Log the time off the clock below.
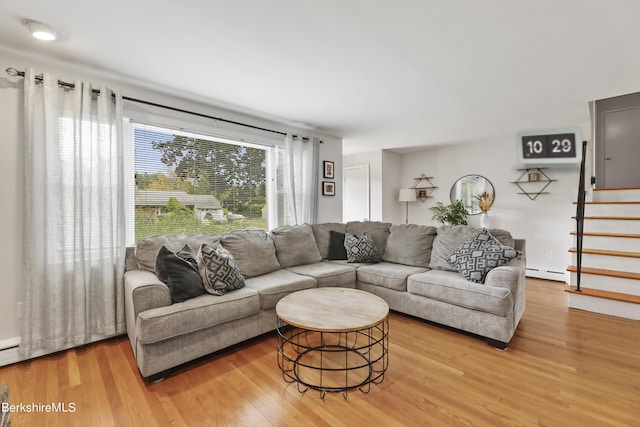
10:29
